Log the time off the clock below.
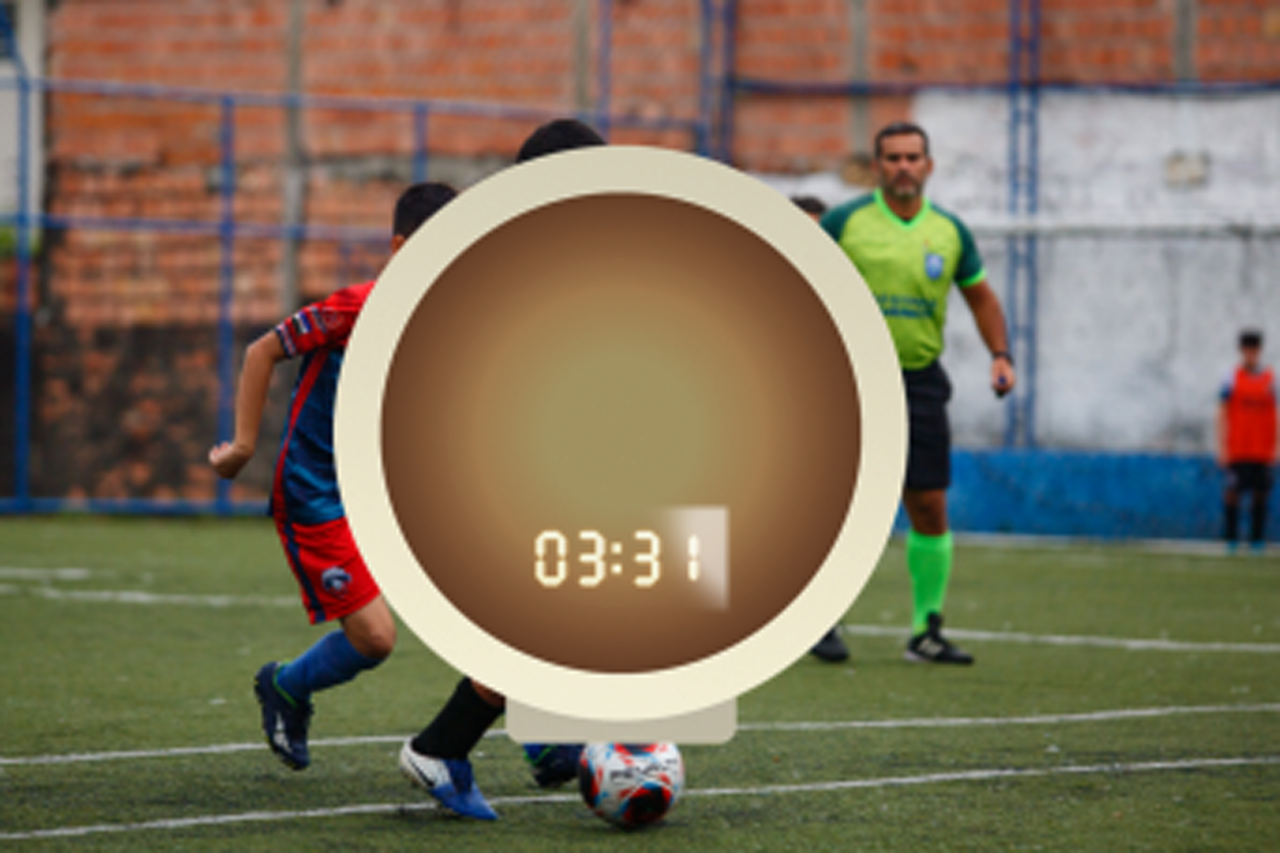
3:31
